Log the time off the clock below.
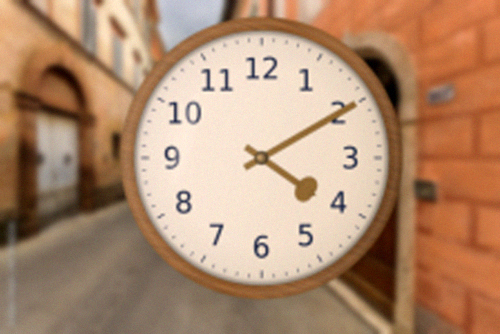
4:10
